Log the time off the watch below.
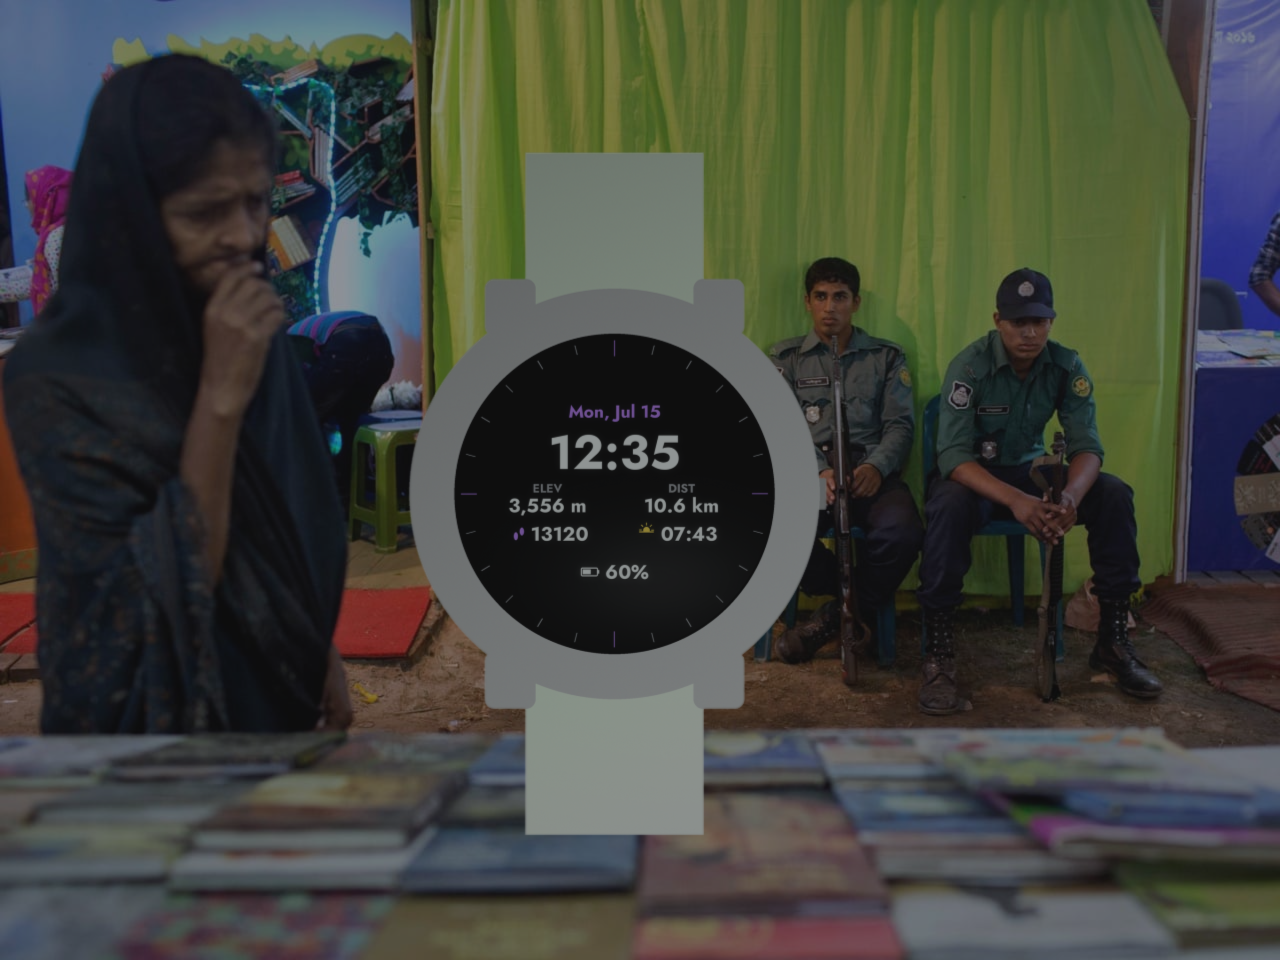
12:35
